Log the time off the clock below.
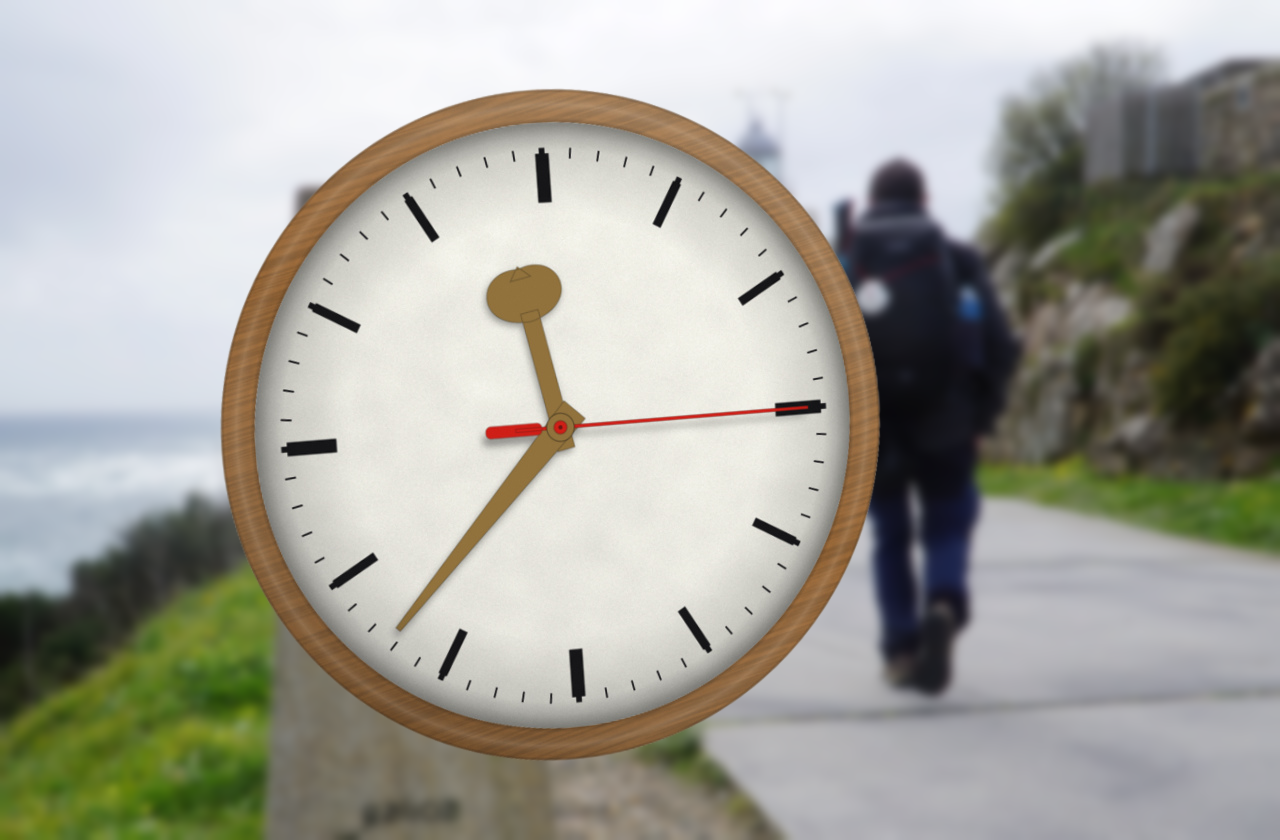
11:37:15
